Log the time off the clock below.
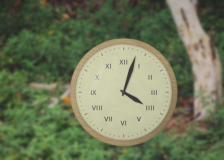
4:03
